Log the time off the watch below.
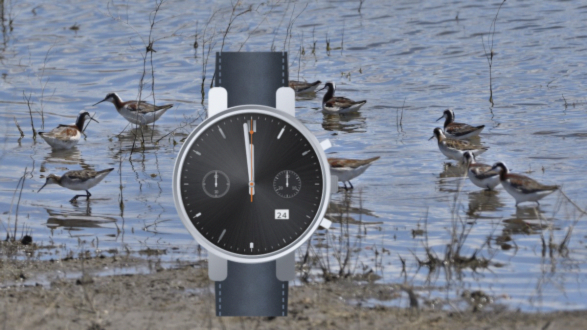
11:59
